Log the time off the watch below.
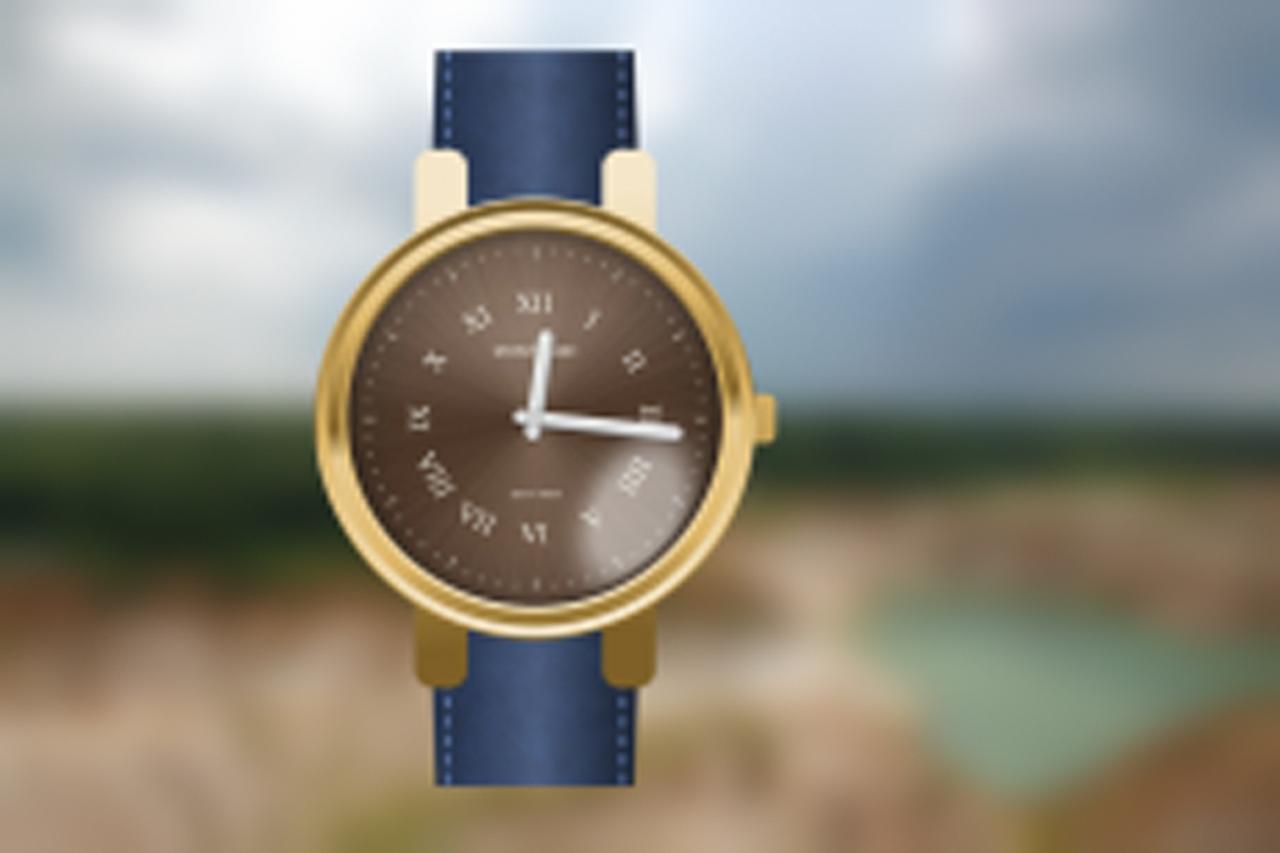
12:16
